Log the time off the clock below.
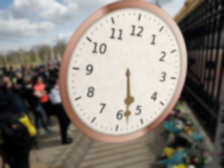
5:28
